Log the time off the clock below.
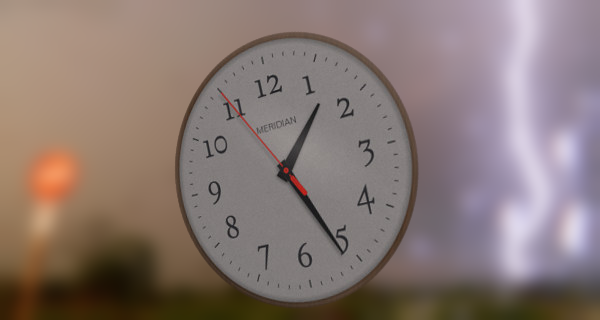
1:25:55
